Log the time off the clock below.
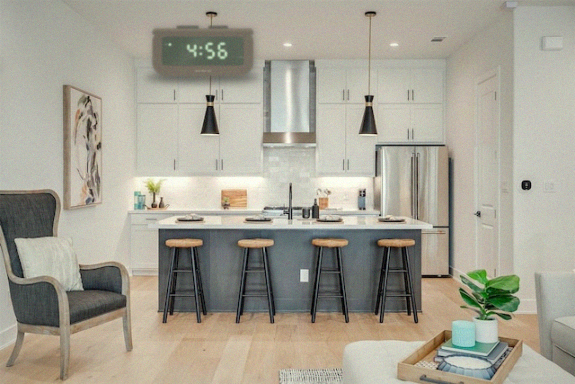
4:56
